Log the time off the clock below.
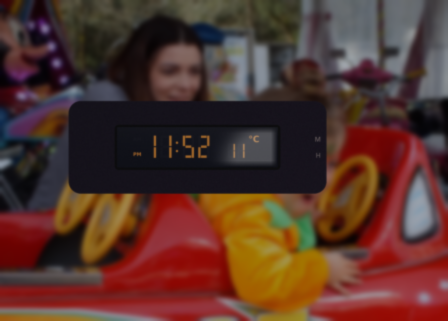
11:52
